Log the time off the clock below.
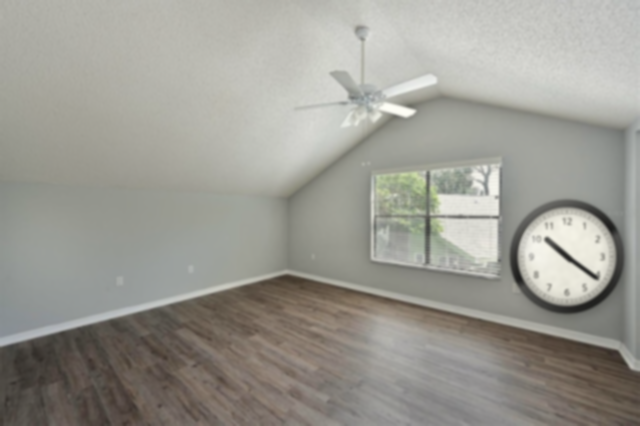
10:21
